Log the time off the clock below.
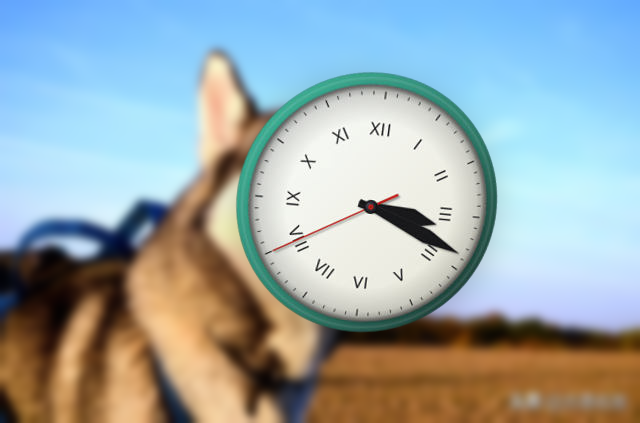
3:18:40
